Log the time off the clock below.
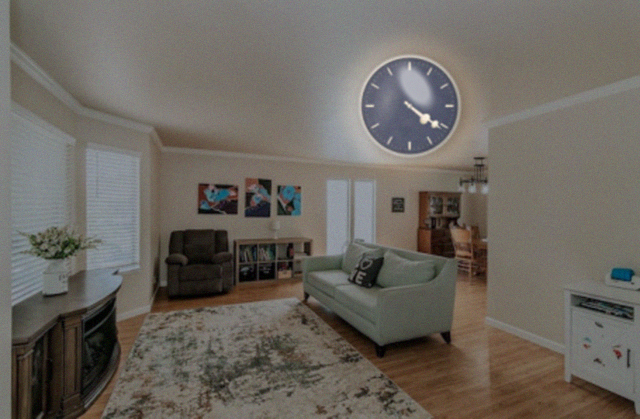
4:21
